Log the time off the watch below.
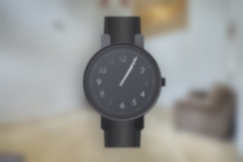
1:05
